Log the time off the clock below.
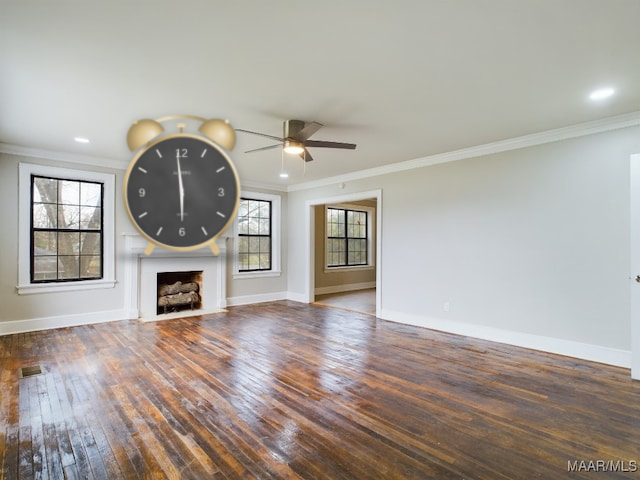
5:59
